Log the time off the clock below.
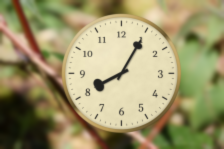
8:05
